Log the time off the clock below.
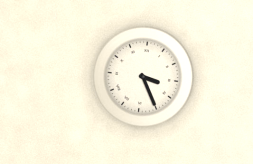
3:25
